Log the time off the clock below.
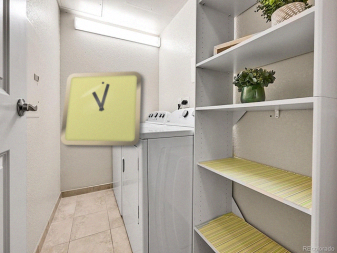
11:02
